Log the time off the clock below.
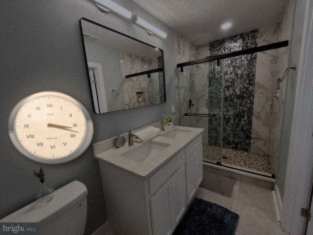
3:18
